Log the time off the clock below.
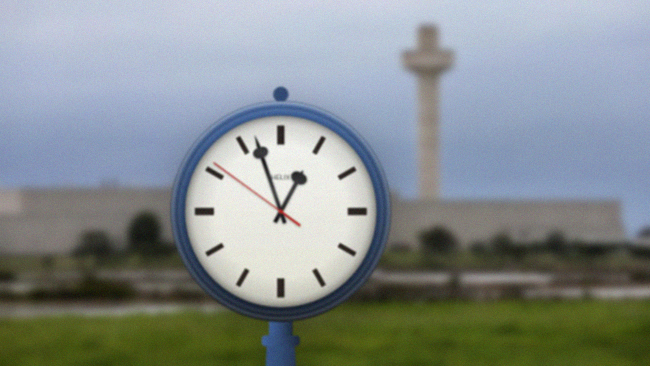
12:56:51
